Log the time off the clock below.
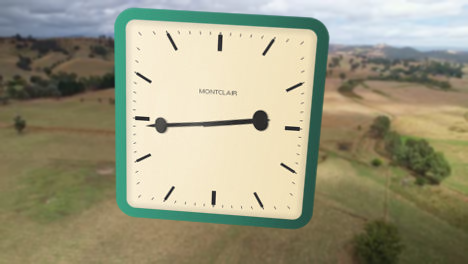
2:44
